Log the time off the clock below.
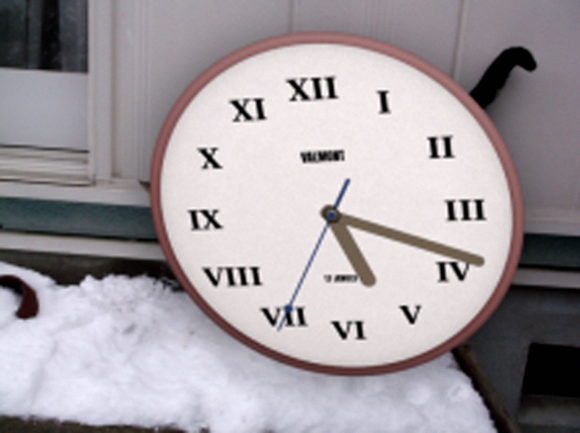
5:18:35
